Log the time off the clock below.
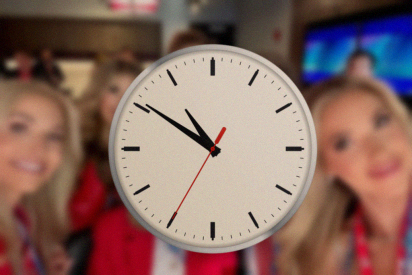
10:50:35
